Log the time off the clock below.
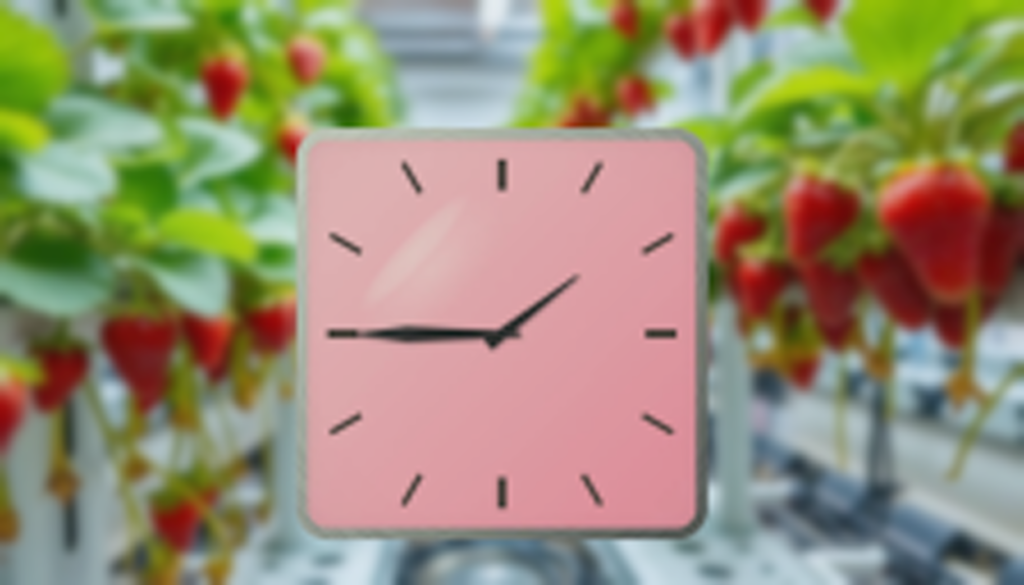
1:45
